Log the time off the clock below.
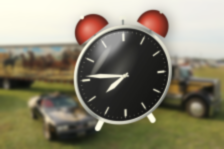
7:46
